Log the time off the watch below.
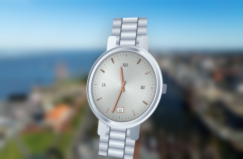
11:33
